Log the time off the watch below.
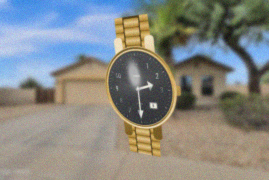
2:30
